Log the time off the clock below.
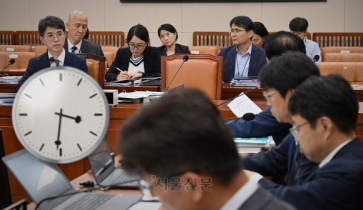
3:31
